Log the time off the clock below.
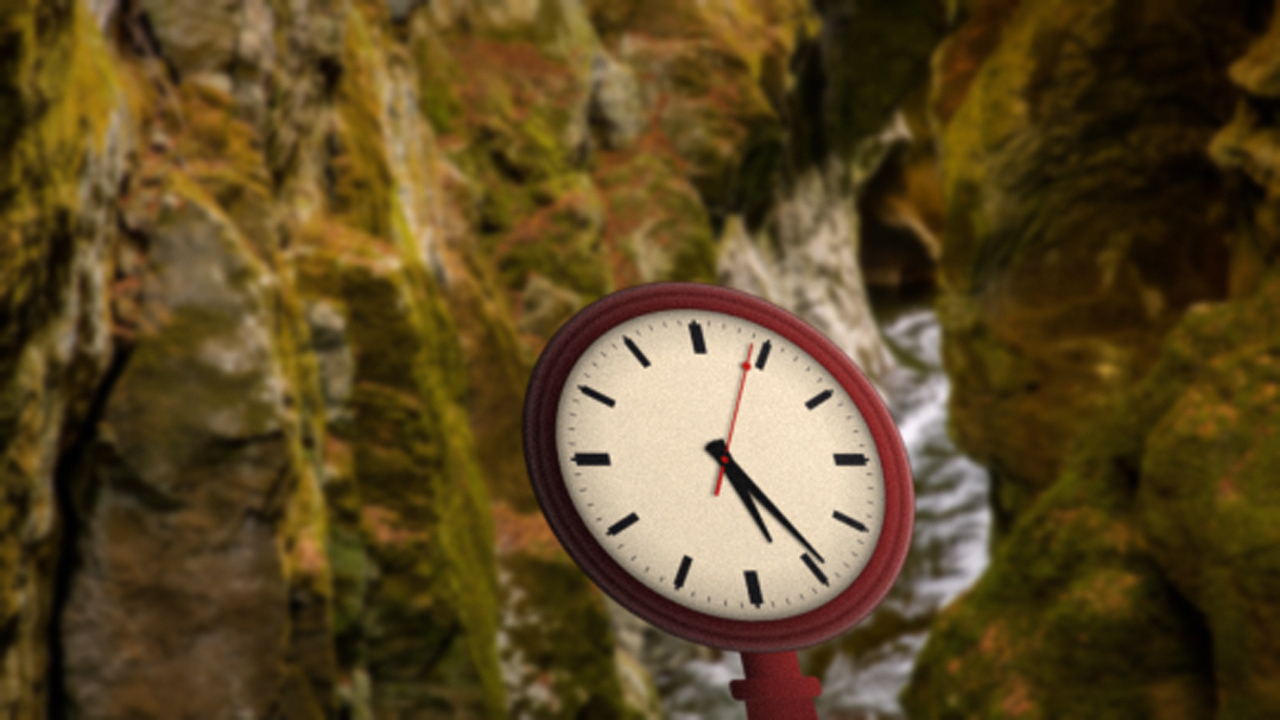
5:24:04
